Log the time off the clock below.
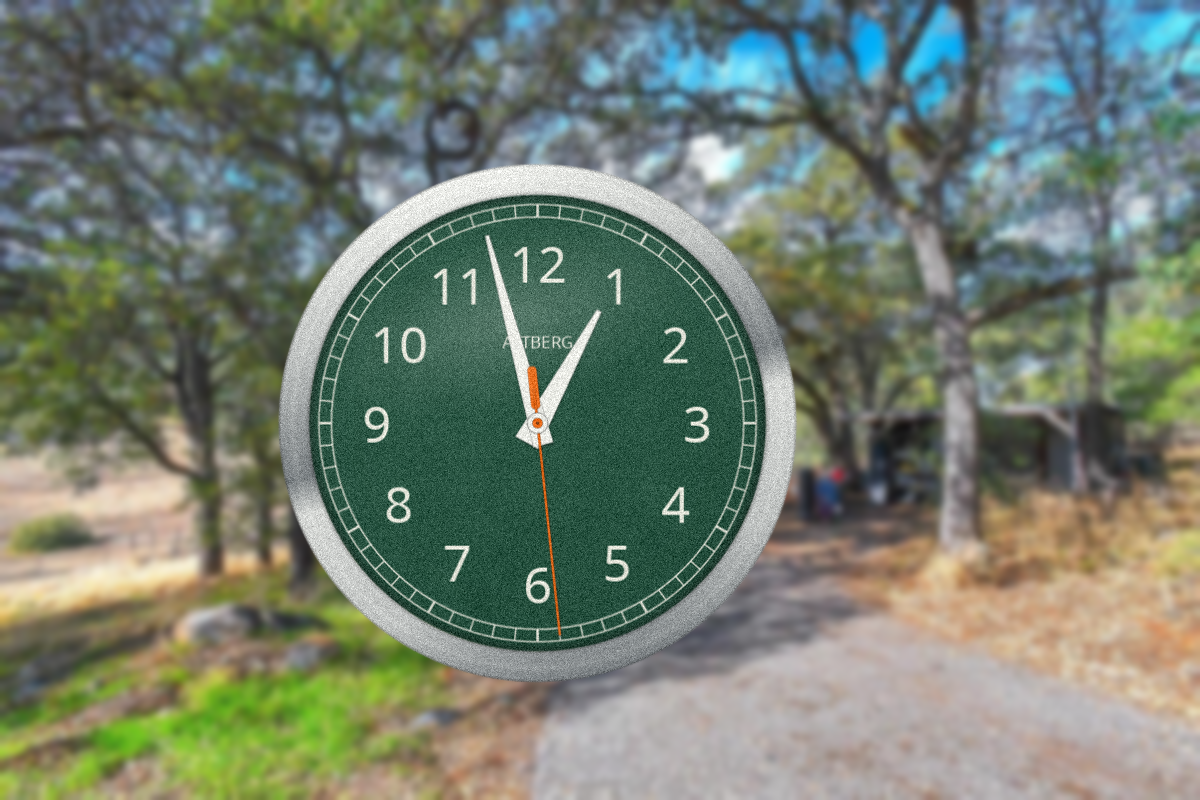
12:57:29
